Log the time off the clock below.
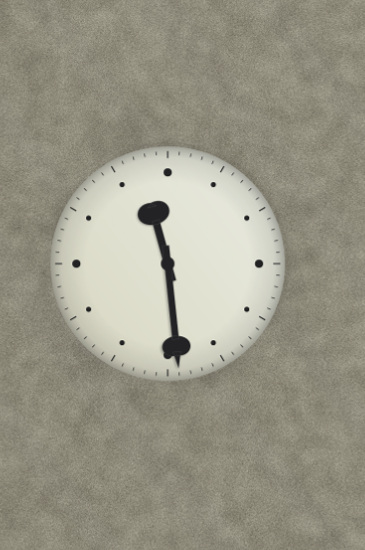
11:29
